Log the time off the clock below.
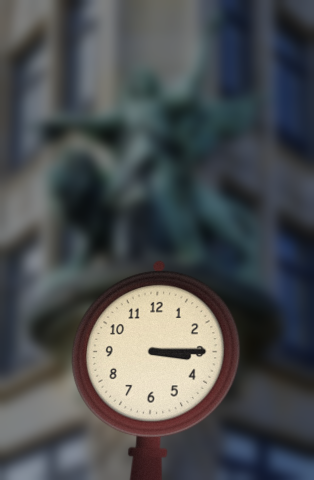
3:15
